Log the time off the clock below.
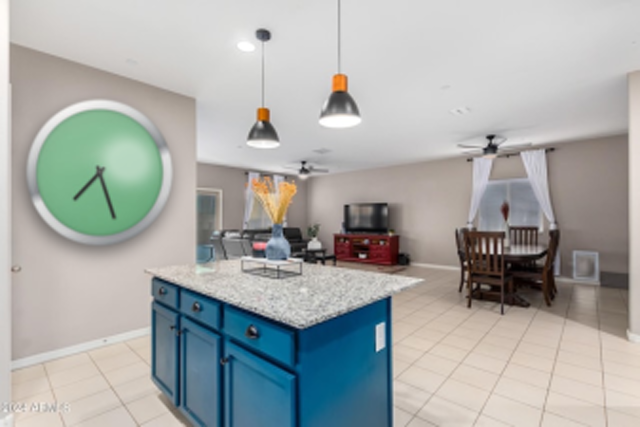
7:27
